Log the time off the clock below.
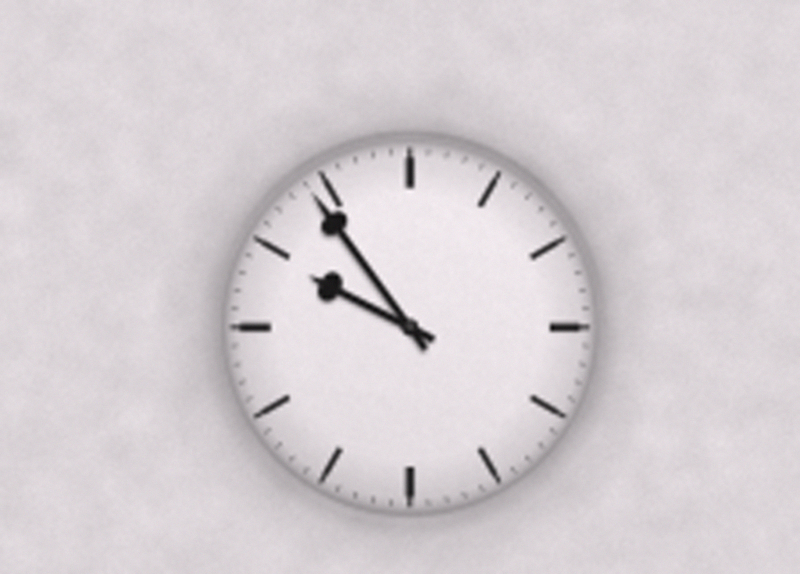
9:54
